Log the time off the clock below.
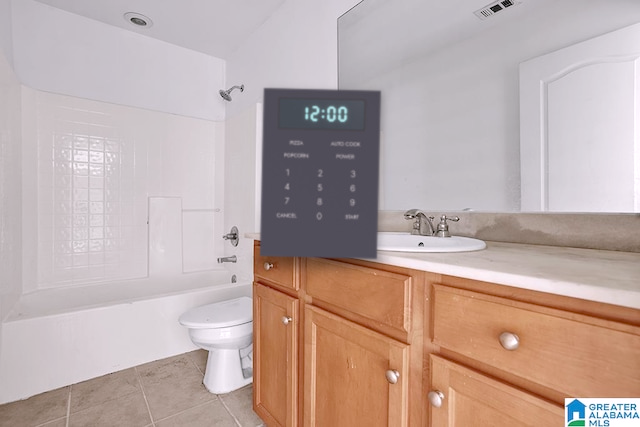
12:00
